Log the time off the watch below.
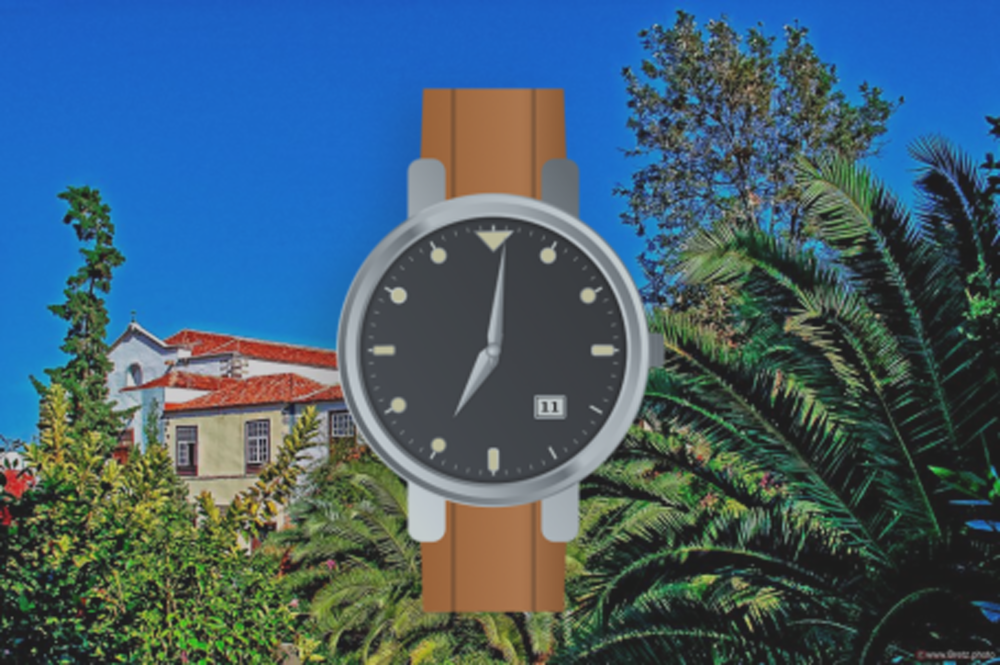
7:01
